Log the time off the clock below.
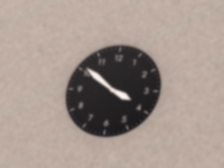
3:51
